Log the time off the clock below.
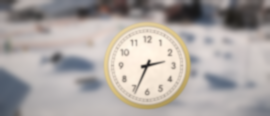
2:34
